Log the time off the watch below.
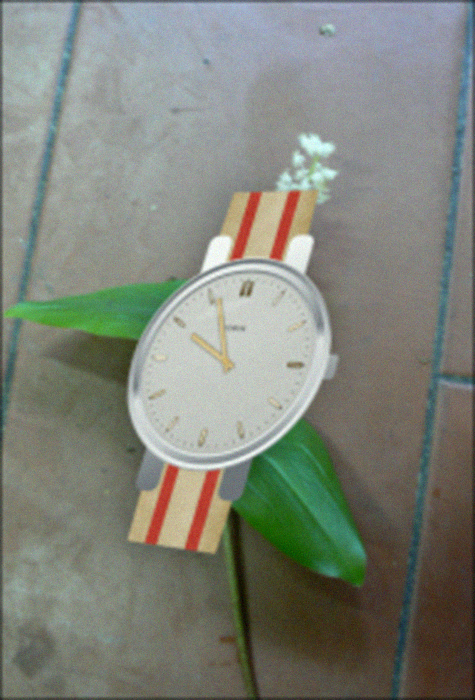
9:56
